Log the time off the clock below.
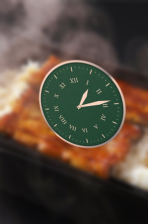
1:14
